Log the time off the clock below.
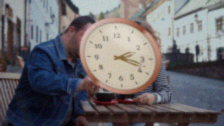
2:18
